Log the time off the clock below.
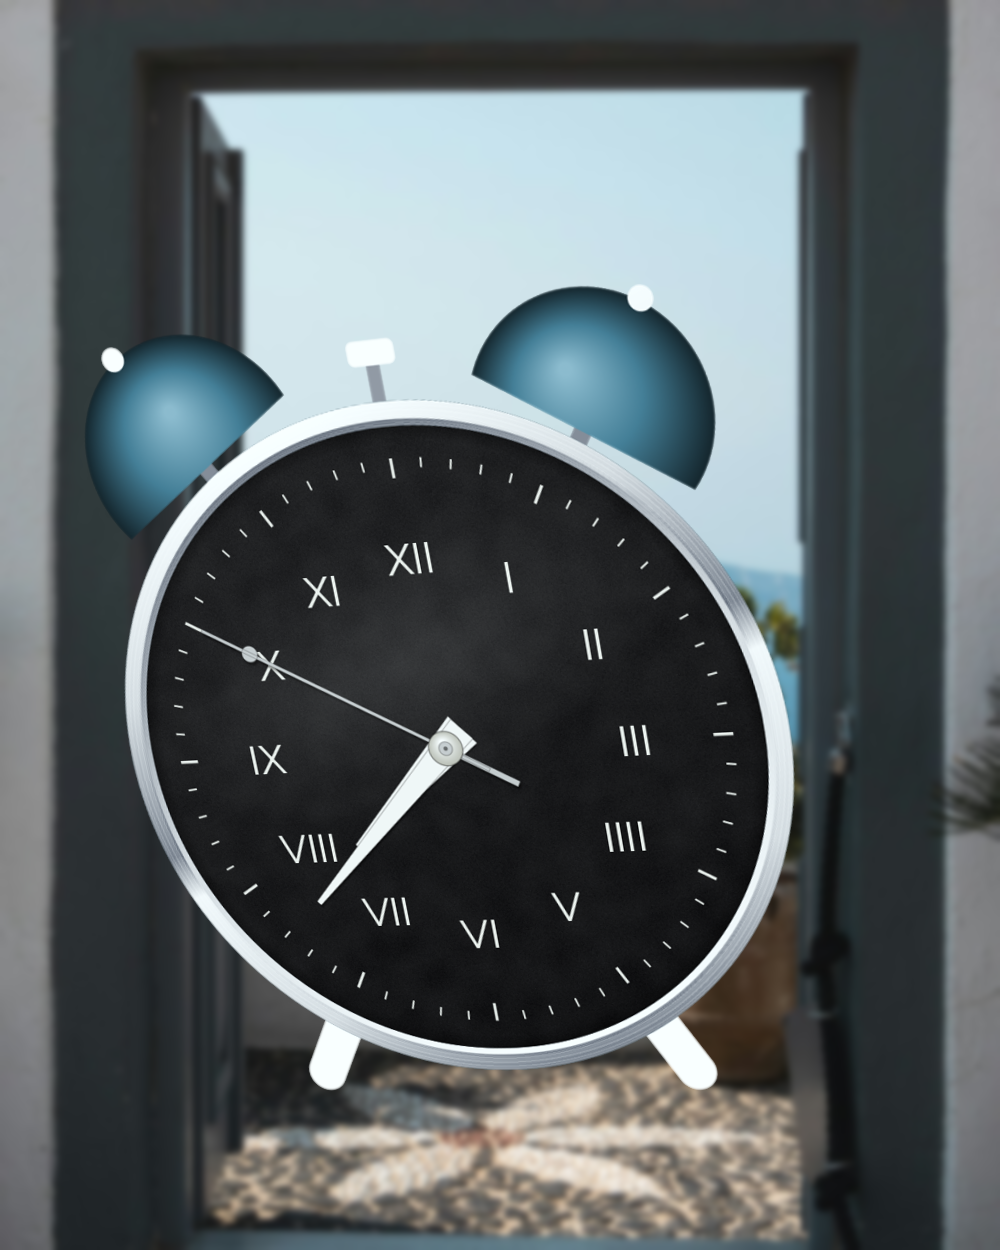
7:37:50
